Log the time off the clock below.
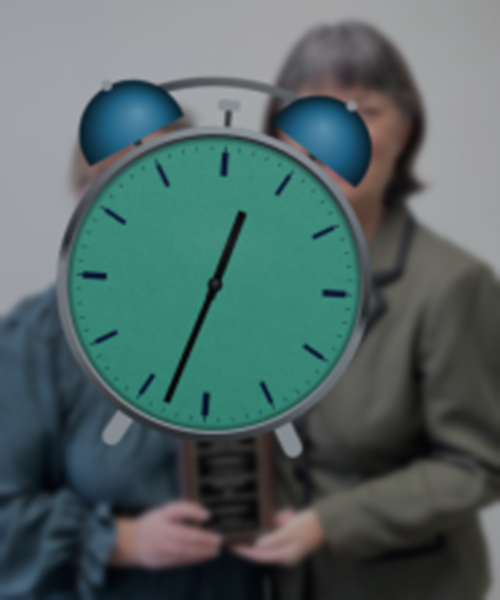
12:33
